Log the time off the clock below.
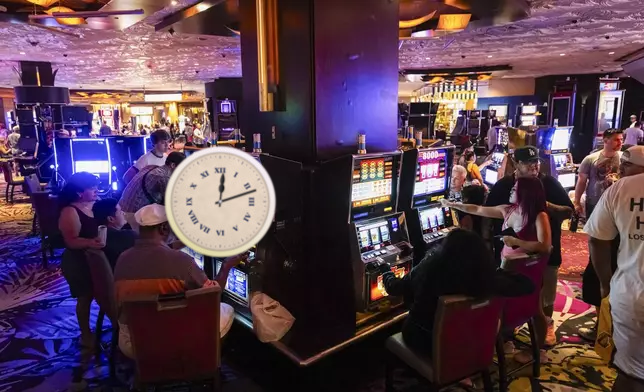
12:12
